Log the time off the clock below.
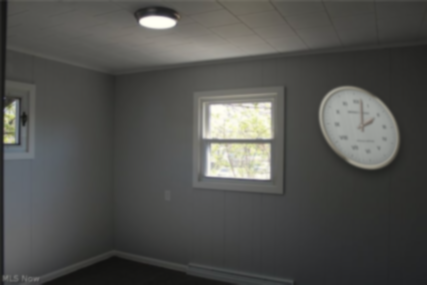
2:02
